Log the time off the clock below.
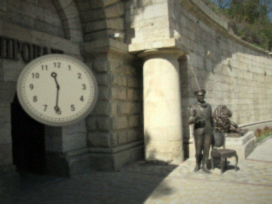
11:31
